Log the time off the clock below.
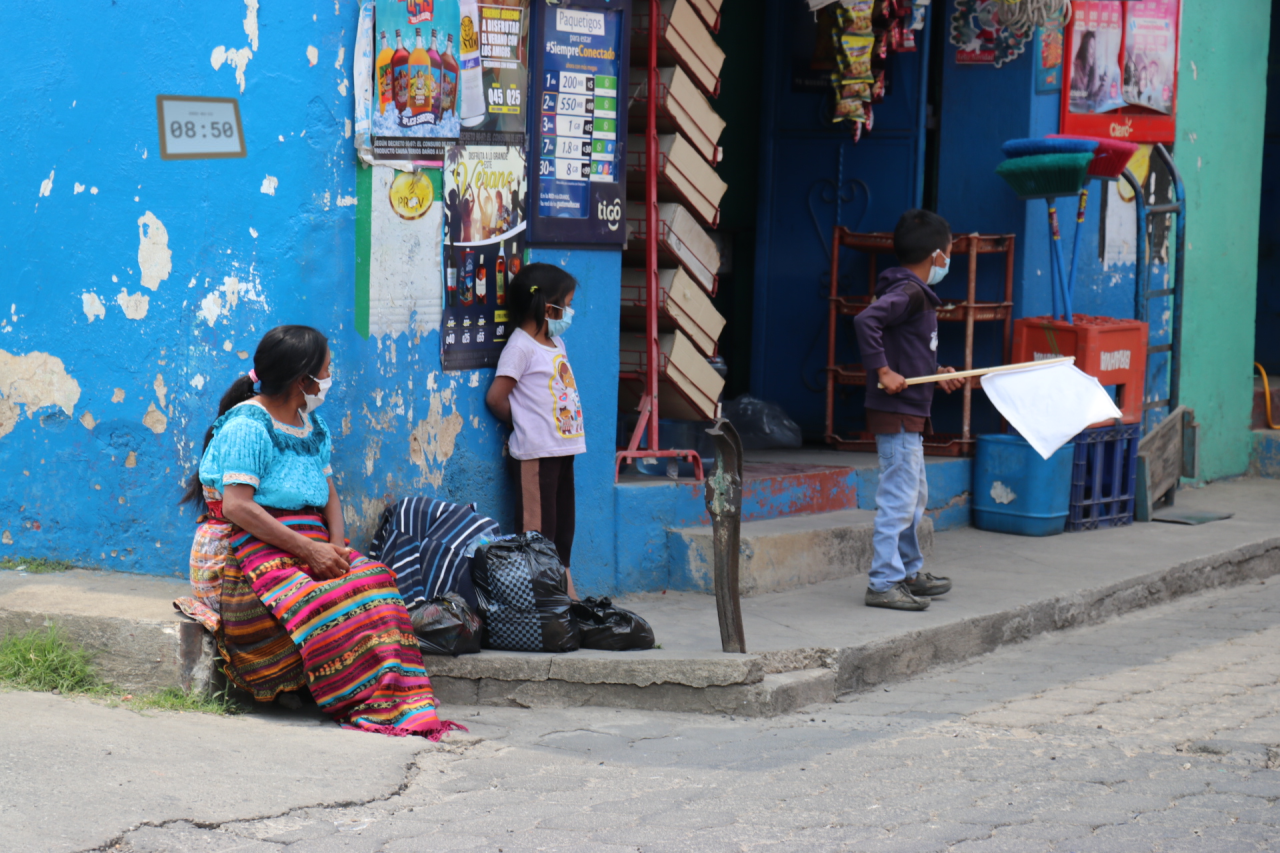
8:50
